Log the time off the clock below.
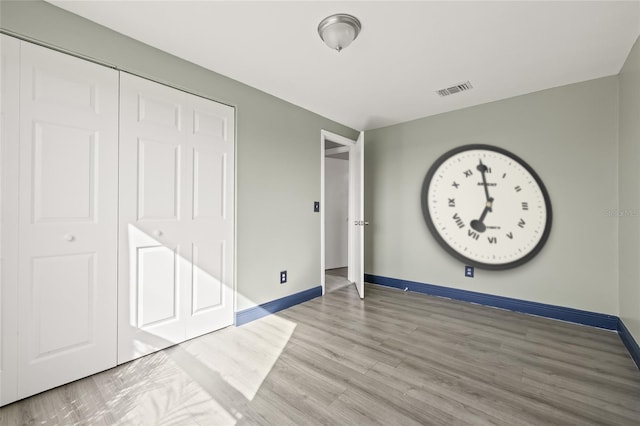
6:59
